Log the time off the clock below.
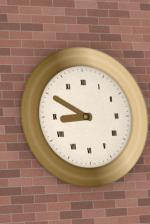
8:50
